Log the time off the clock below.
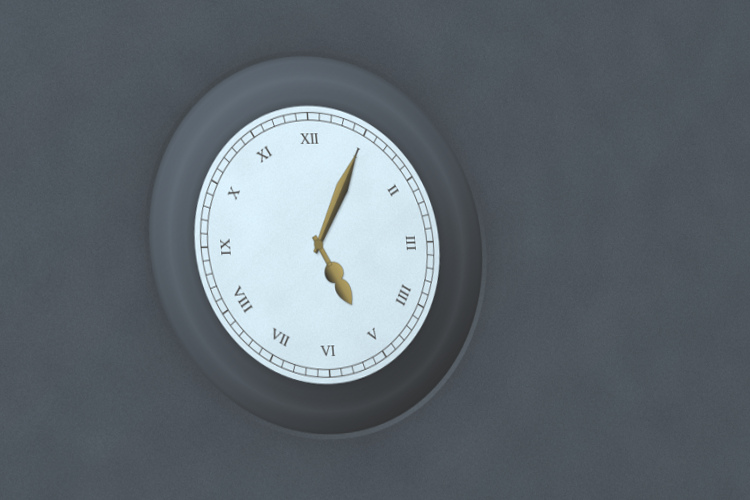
5:05
